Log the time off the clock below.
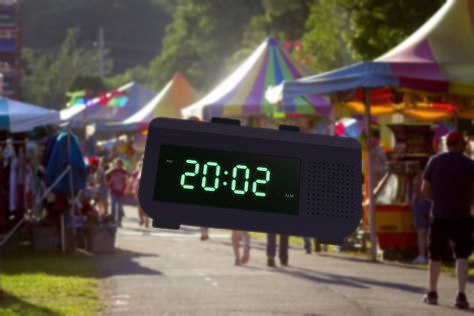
20:02
